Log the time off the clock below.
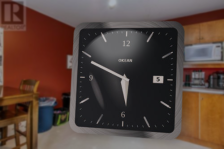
5:49
